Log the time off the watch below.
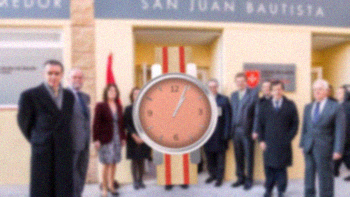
1:04
